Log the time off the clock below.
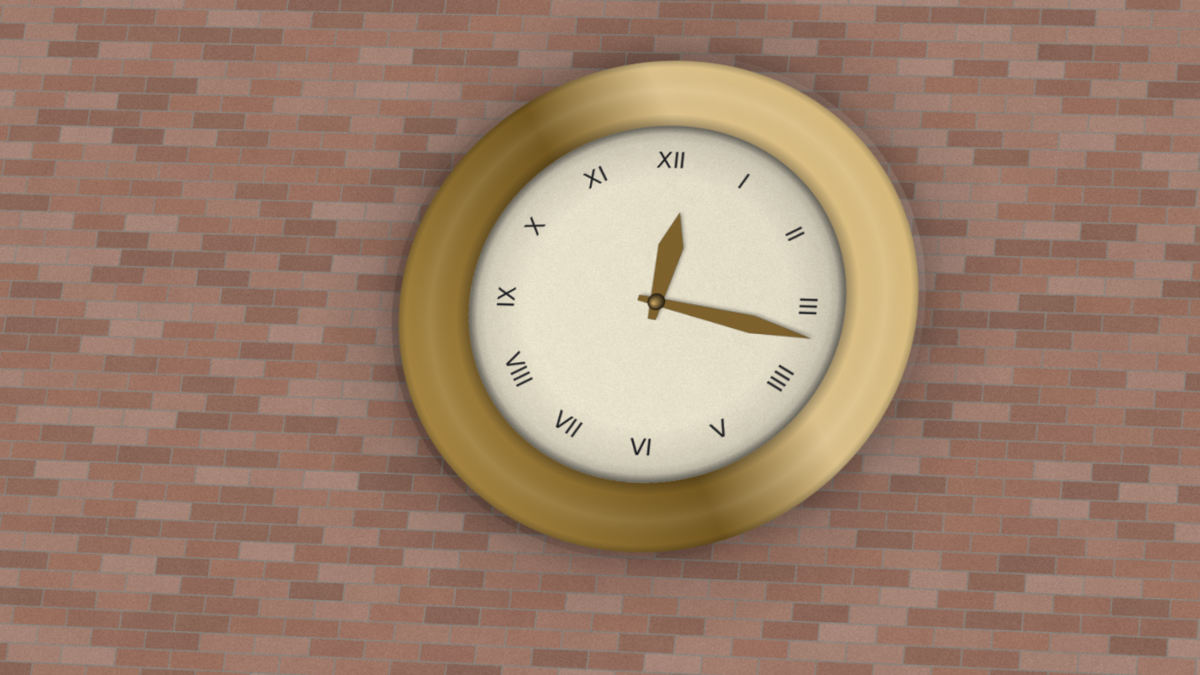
12:17
